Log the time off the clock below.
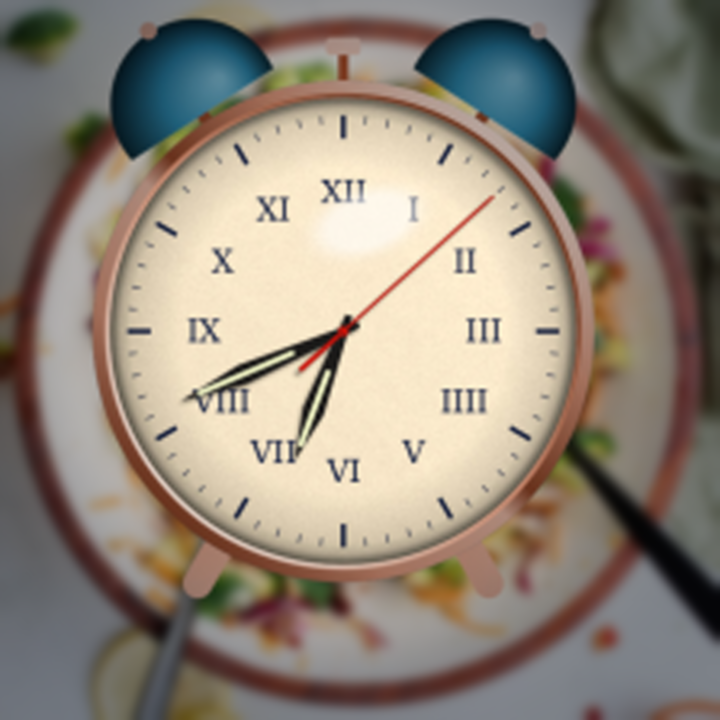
6:41:08
